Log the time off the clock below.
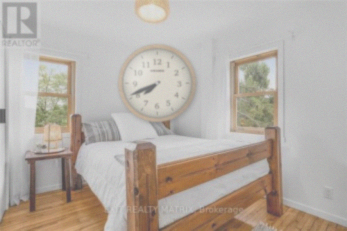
7:41
